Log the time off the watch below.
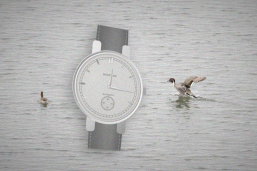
12:16
